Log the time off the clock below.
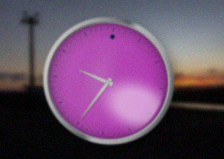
9:35
